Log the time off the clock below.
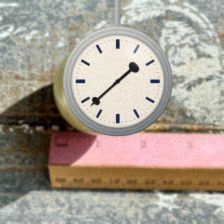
1:38
